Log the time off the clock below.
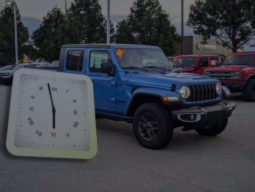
5:58
